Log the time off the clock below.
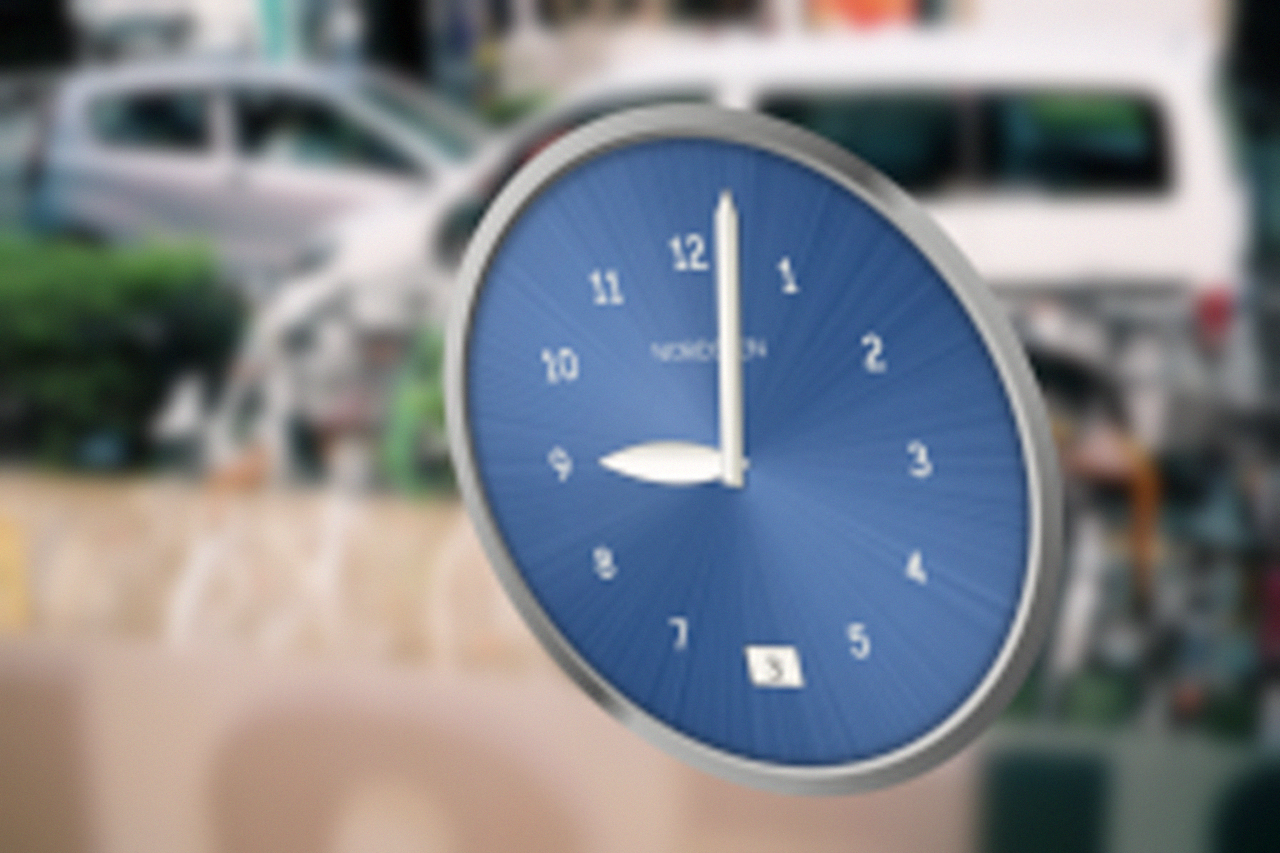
9:02
